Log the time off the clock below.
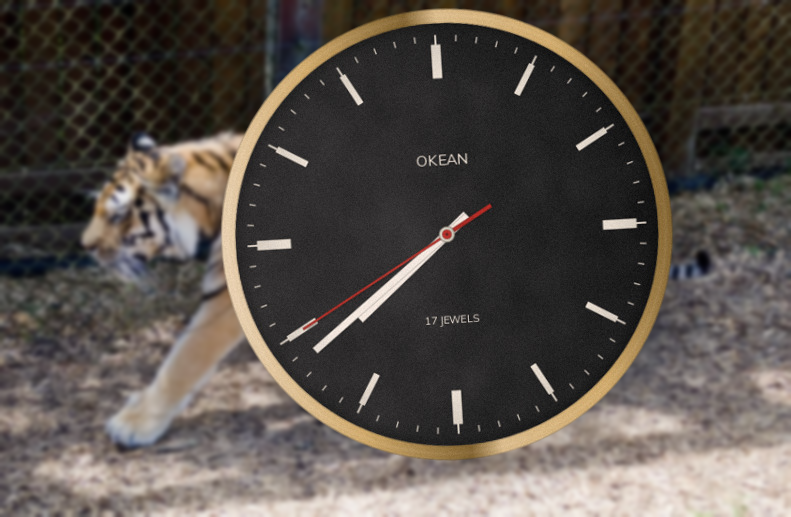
7:38:40
